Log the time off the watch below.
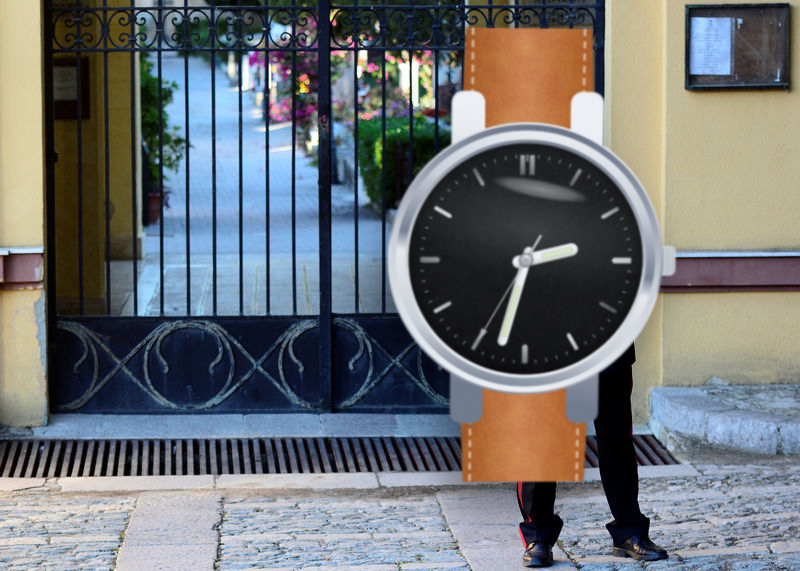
2:32:35
